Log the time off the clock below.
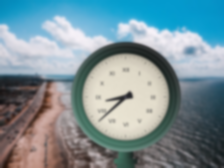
8:38
